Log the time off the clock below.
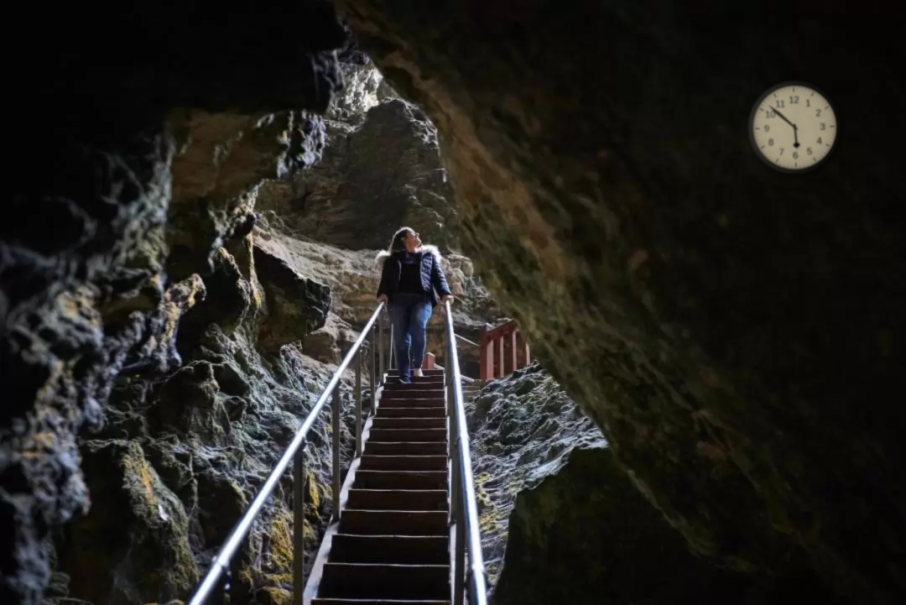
5:52
